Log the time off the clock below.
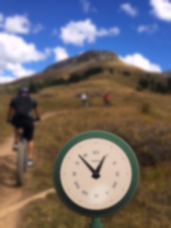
12:53
